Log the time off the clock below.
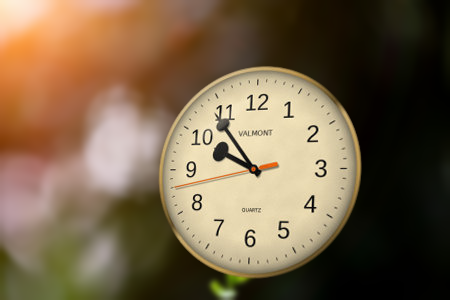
9:53:43
